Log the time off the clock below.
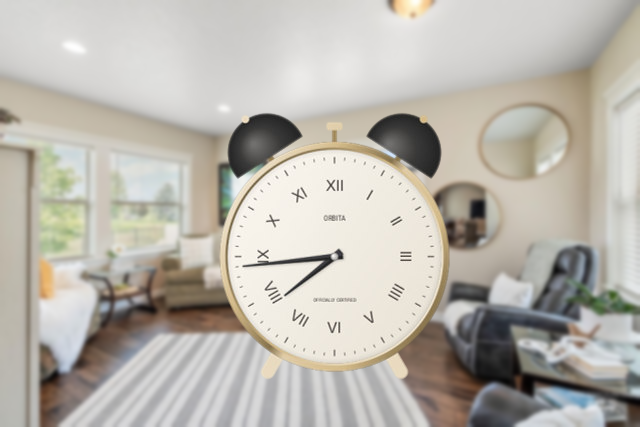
7:44
